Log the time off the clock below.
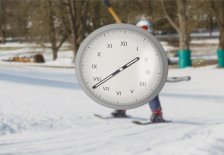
1:38
